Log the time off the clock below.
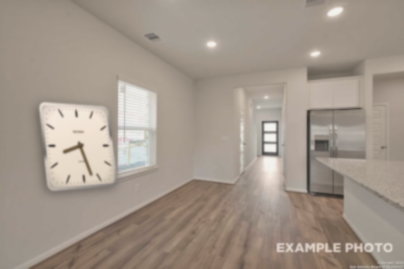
8:27
